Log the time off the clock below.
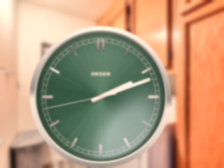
2:11:43
